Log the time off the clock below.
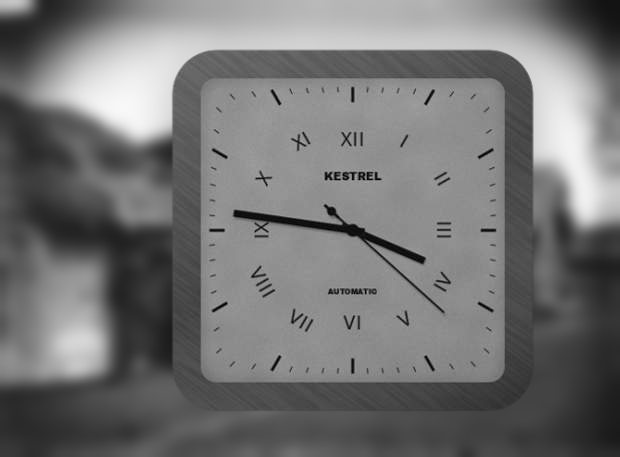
3:46:22
